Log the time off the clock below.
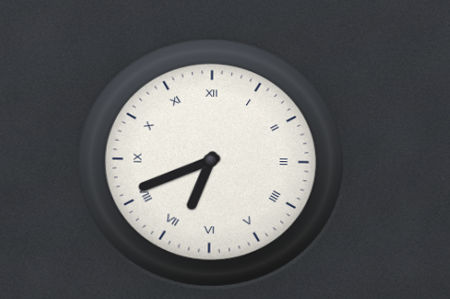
6:41
